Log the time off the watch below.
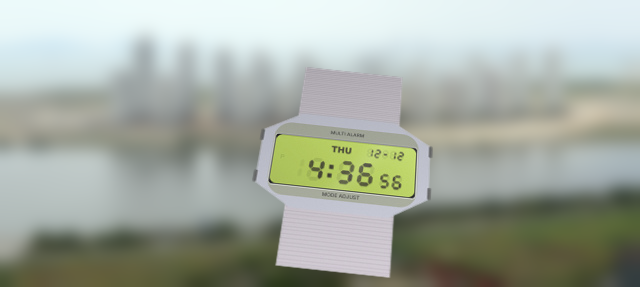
4:36:56
